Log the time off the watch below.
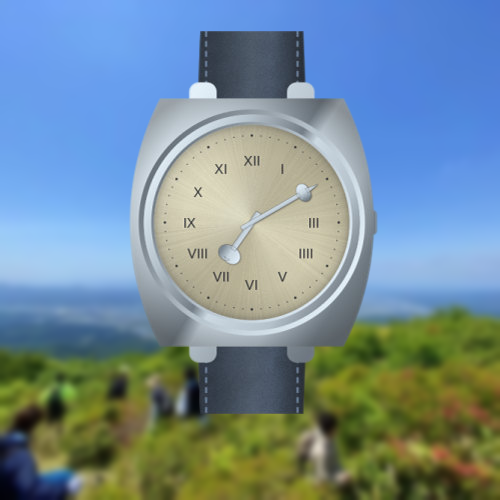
7:10
